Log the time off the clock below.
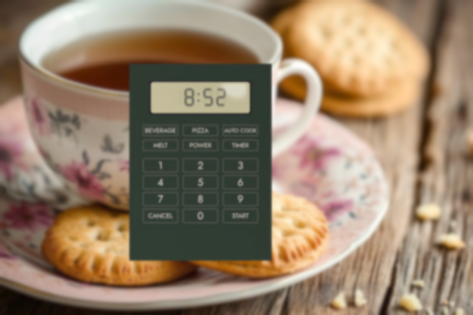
8:52
